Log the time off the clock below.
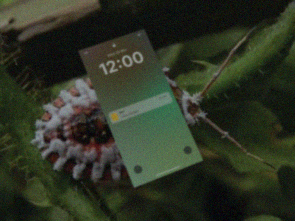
12:00
